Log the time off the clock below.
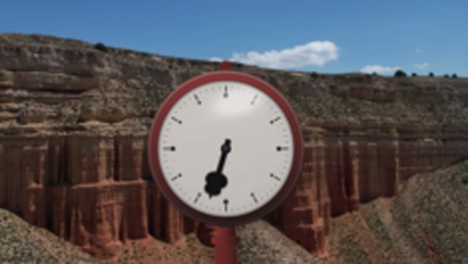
6:33
